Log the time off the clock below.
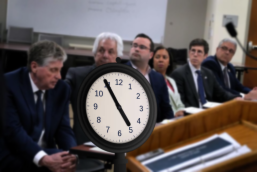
4:55
